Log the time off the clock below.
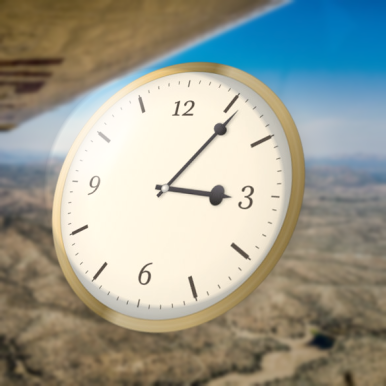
3:06
